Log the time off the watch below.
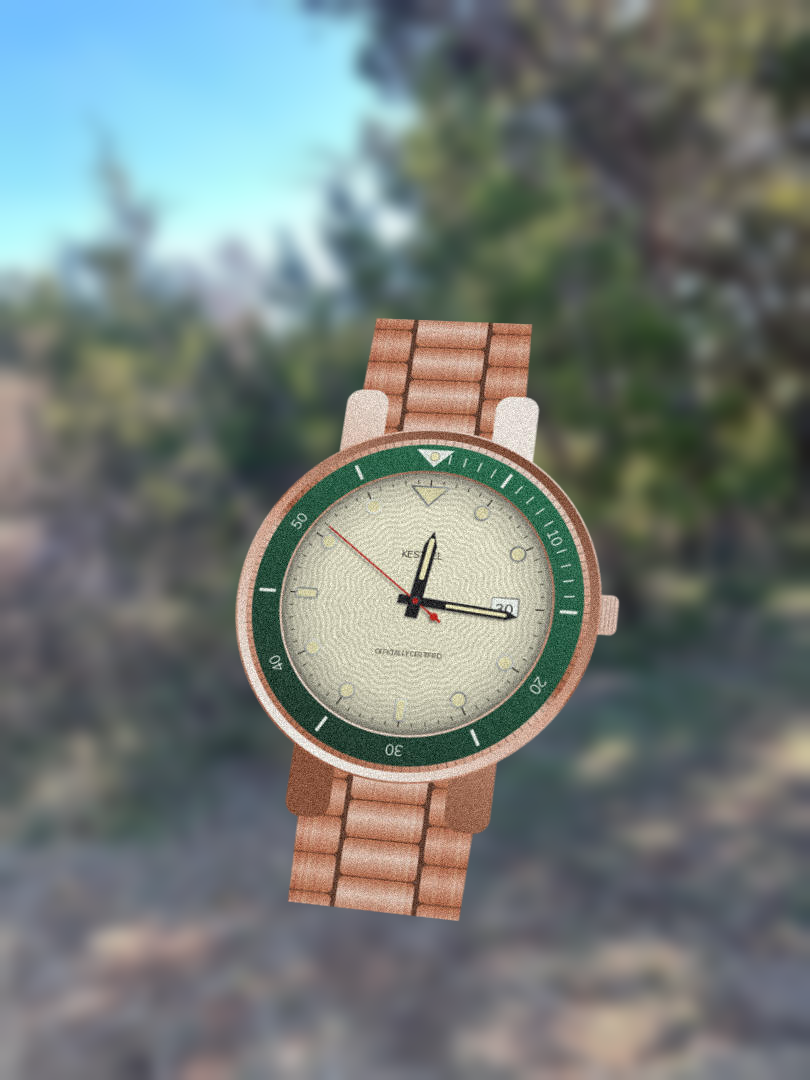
12:15:51
